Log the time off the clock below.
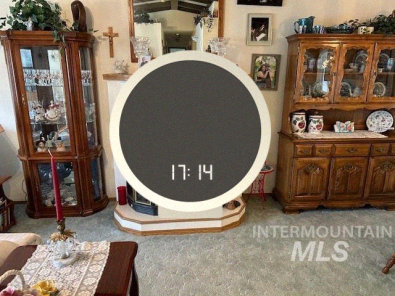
17:14
